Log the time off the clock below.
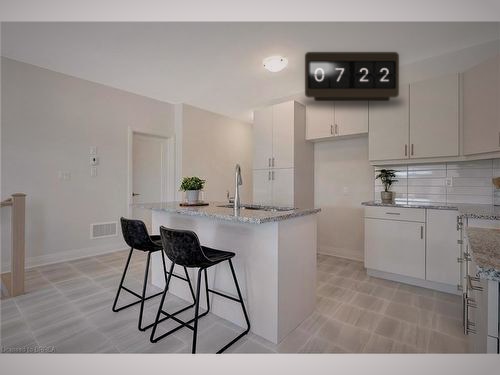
7:22
